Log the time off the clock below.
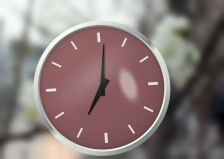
7:01
